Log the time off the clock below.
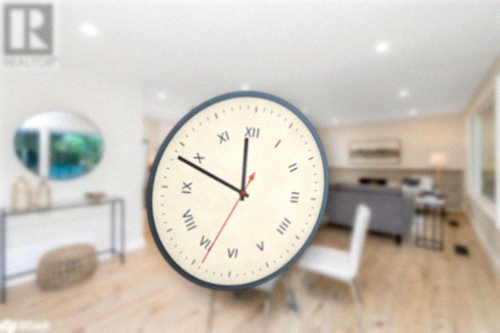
11:48:34
